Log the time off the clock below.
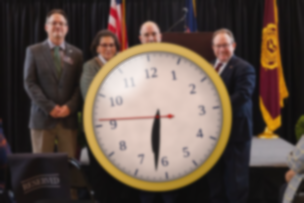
6:31:46
